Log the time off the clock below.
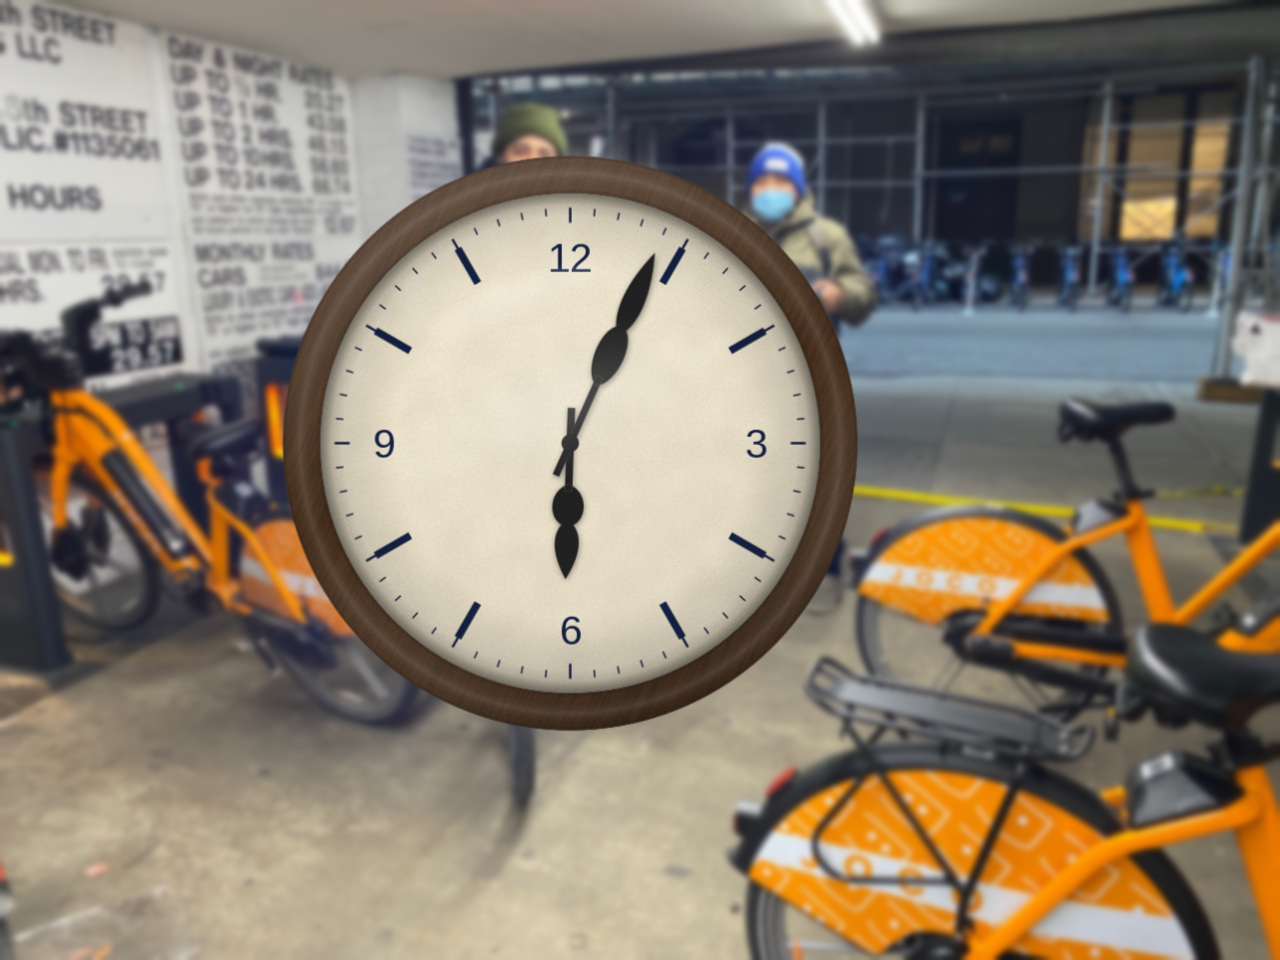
6:04
